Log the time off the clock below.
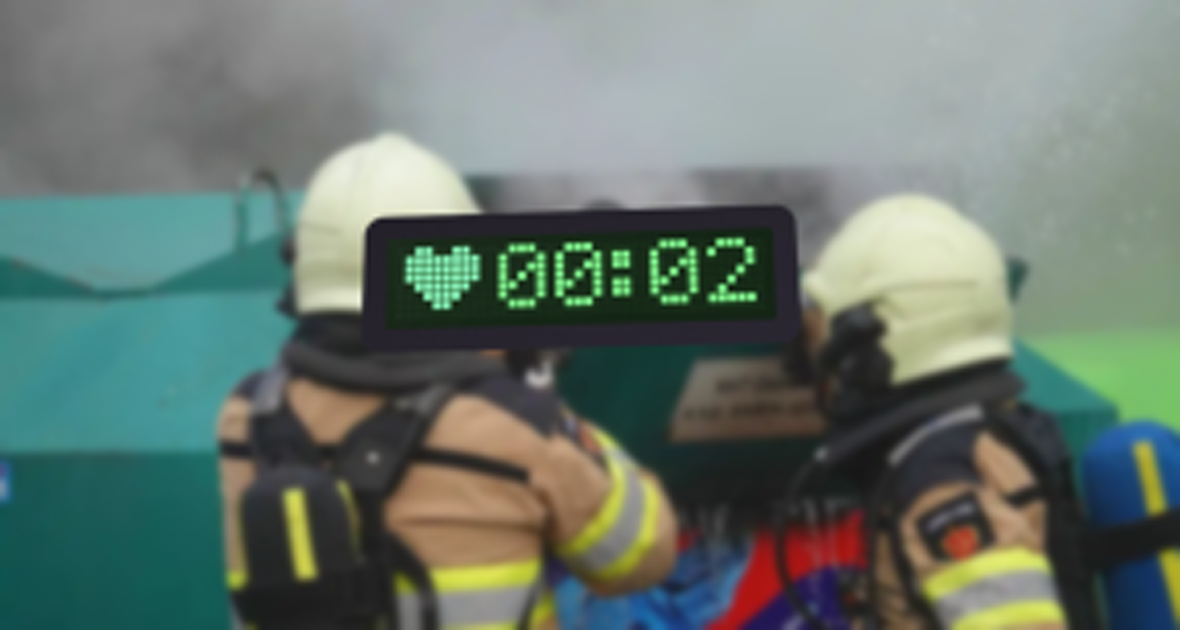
0:02
